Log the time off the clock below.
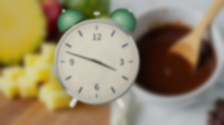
3:48
